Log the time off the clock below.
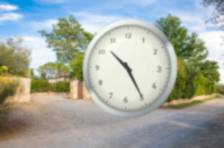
10:25
